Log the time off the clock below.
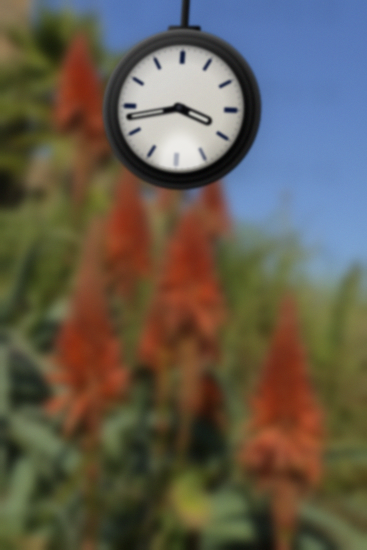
3:43
